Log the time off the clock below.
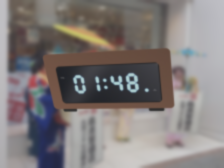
1:48
